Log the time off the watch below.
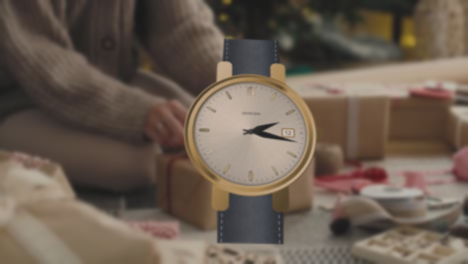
2:17
